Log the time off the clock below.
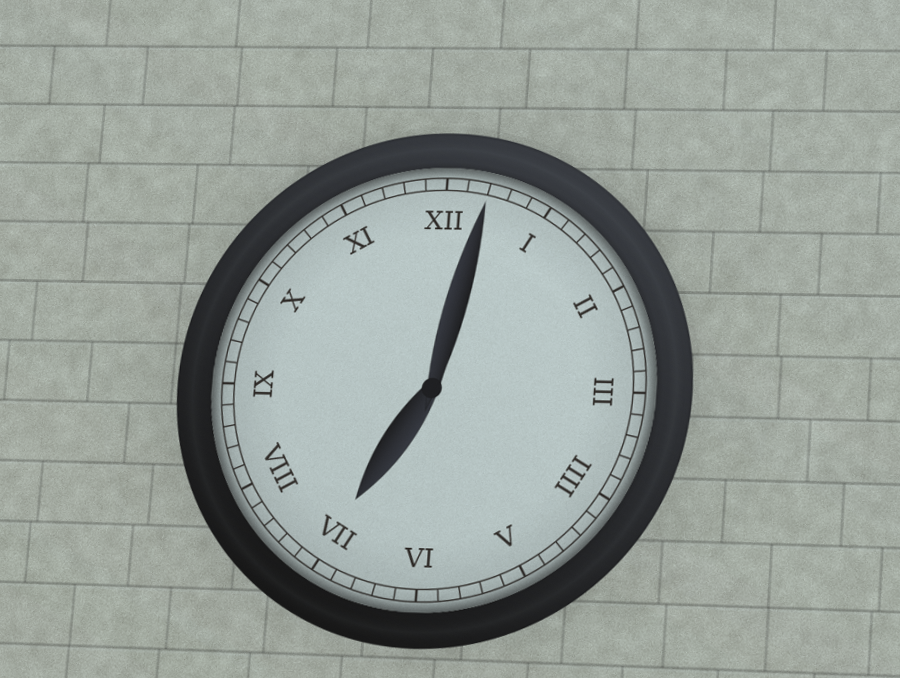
7:02
